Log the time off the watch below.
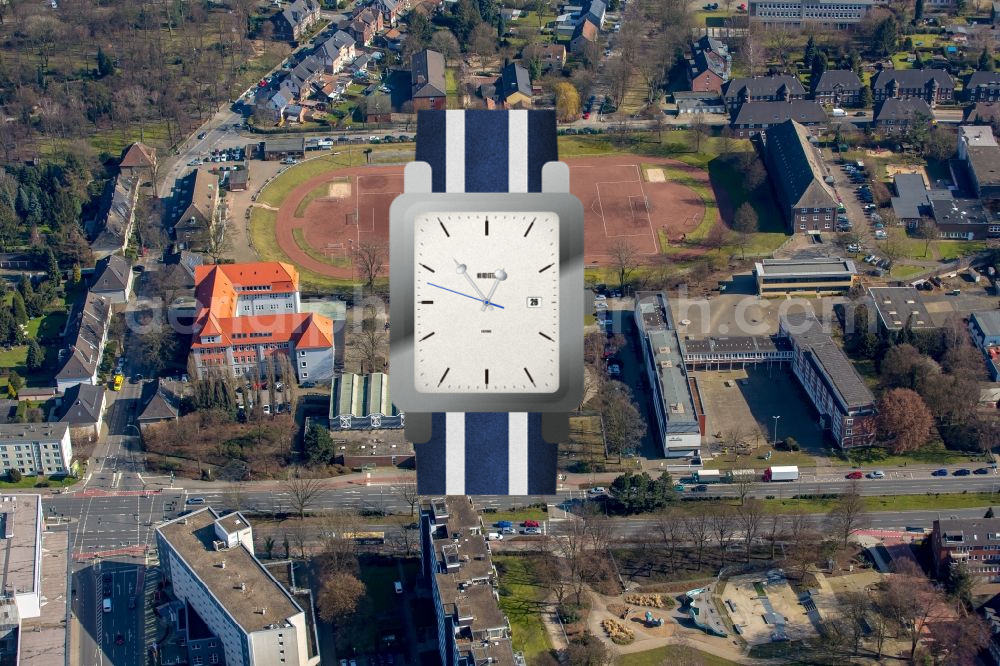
12:53:48
